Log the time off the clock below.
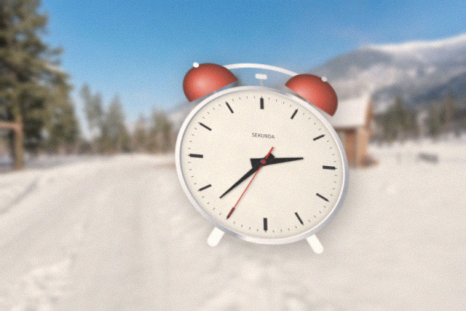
2:37:35
